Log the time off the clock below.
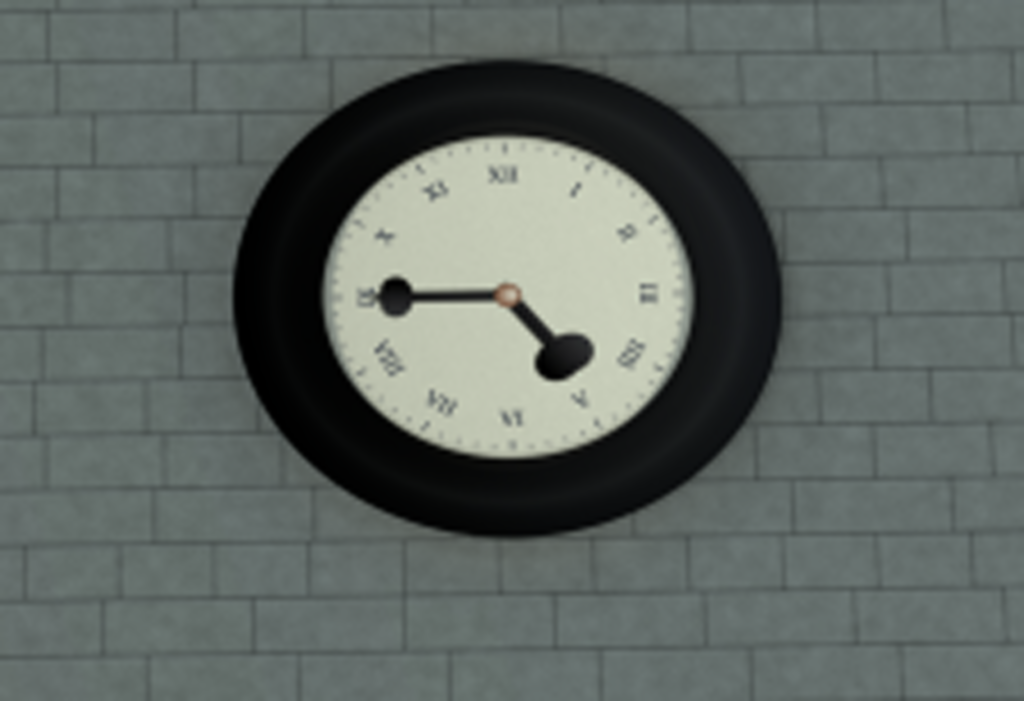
4:45
